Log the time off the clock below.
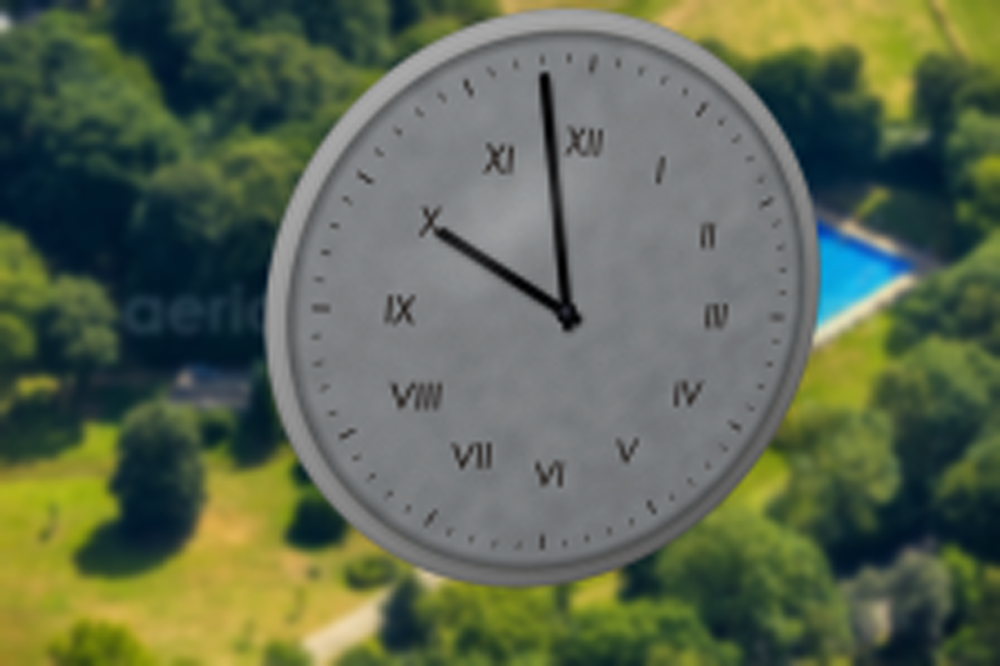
9:58
